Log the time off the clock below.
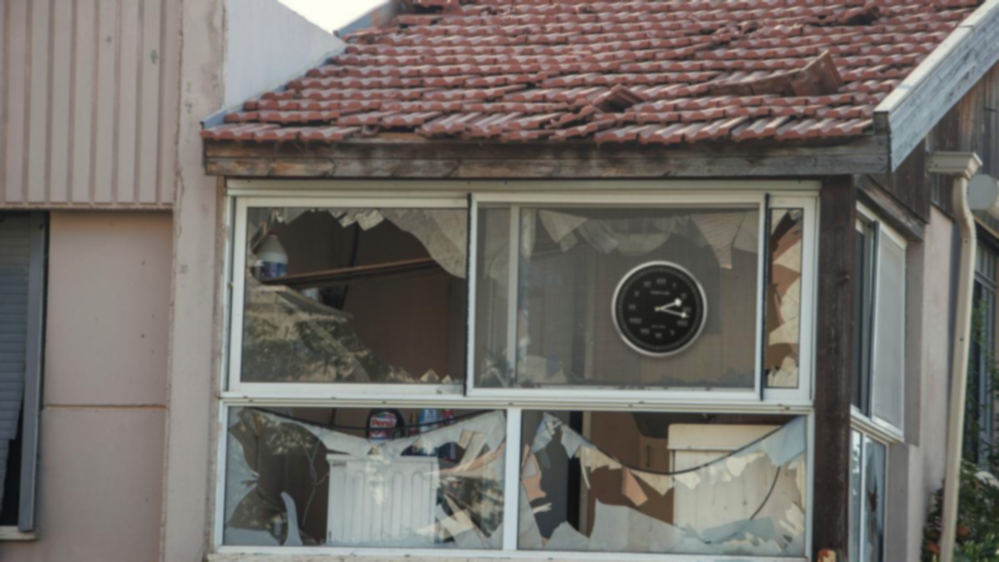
2:17
